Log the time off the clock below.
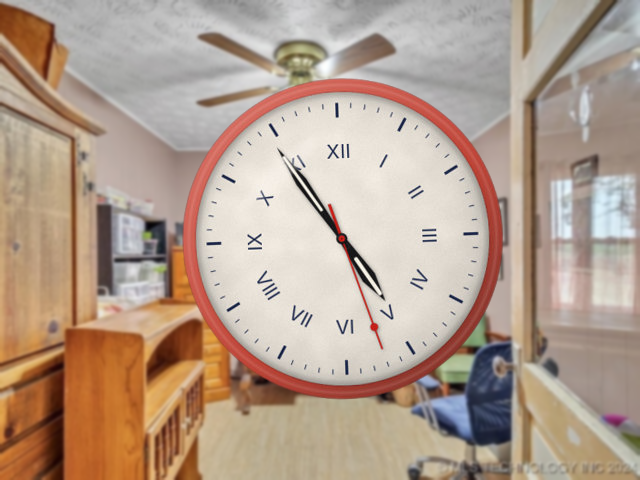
4:54:27
